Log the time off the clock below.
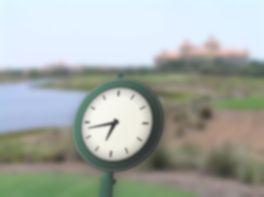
6:43
